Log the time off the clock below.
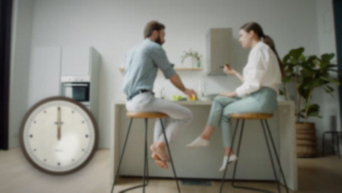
12:00
